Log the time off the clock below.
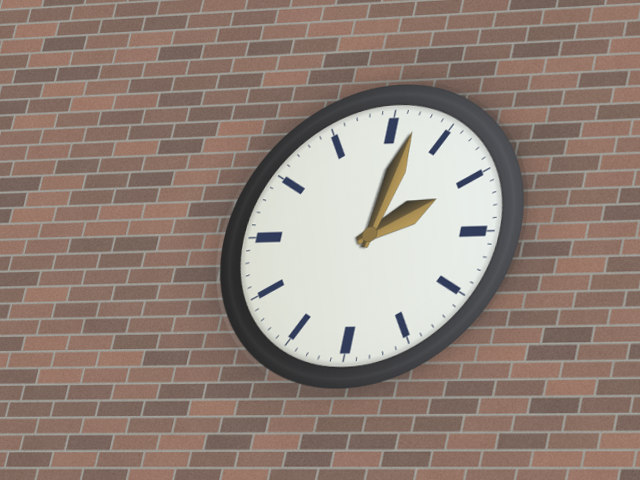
2:02
